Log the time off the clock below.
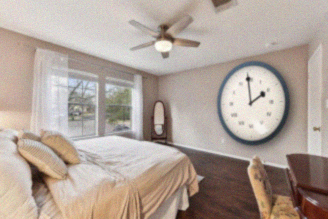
1:59
